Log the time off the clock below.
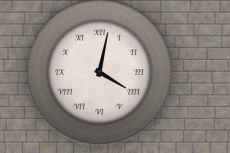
4:02
